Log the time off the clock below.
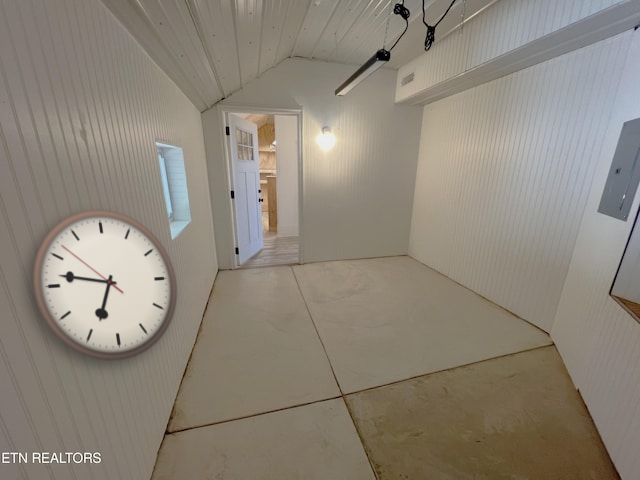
6:46:52
